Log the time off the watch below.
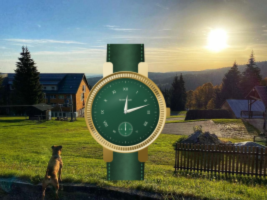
12:12
